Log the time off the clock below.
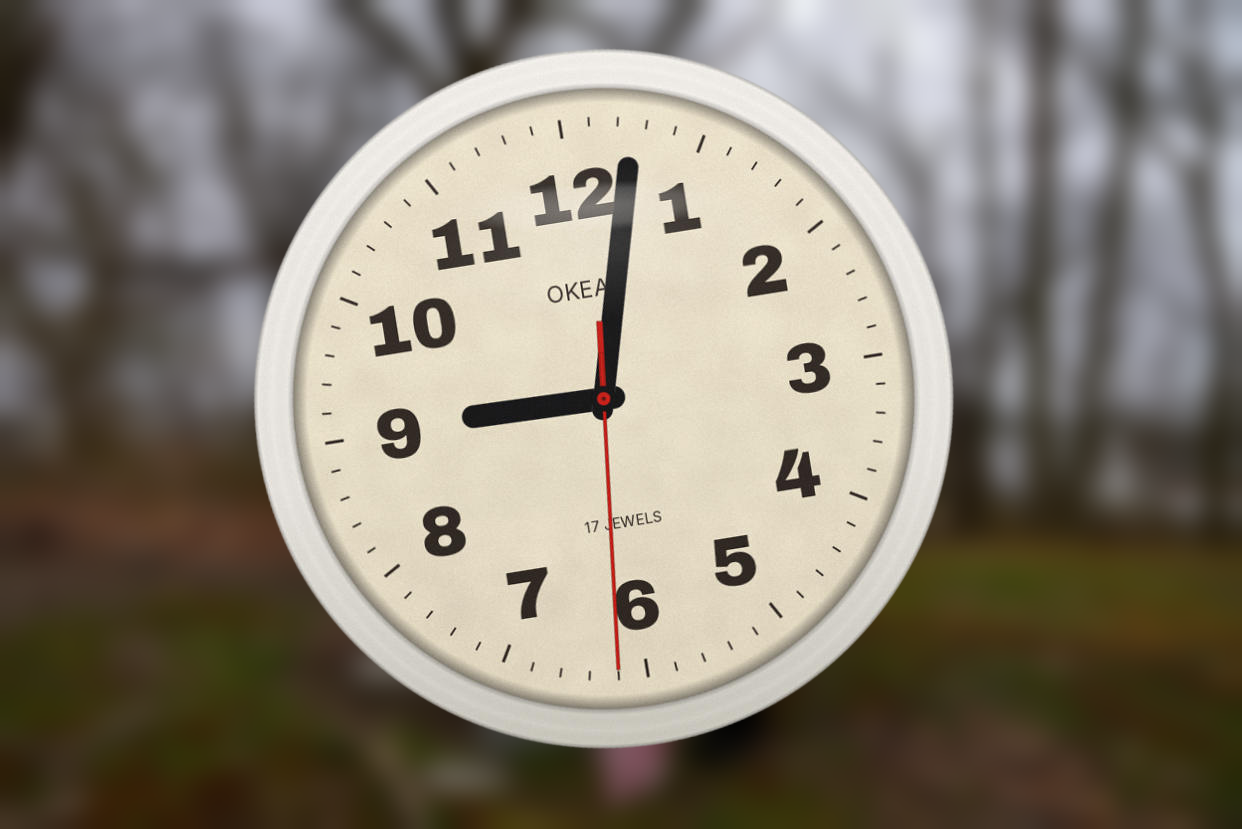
9:02:31
